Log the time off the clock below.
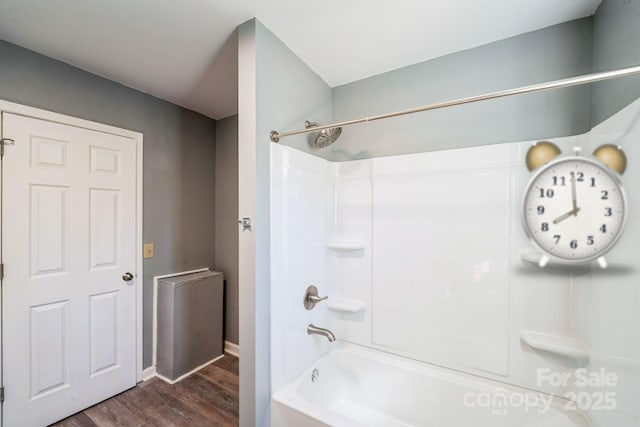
7:59
